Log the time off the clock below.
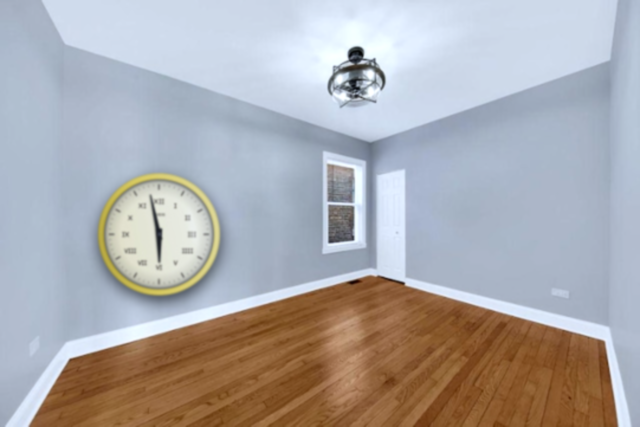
5:58
